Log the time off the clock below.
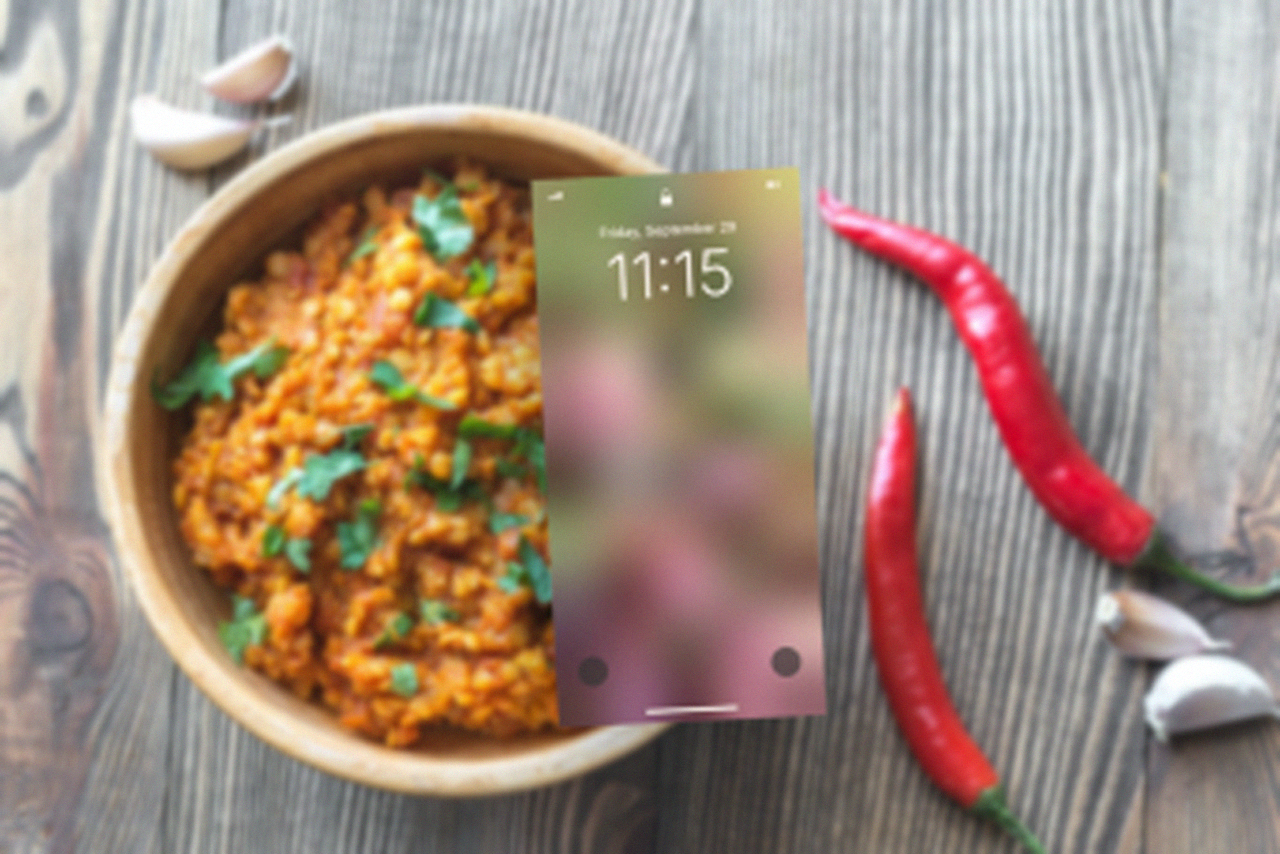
11:15
